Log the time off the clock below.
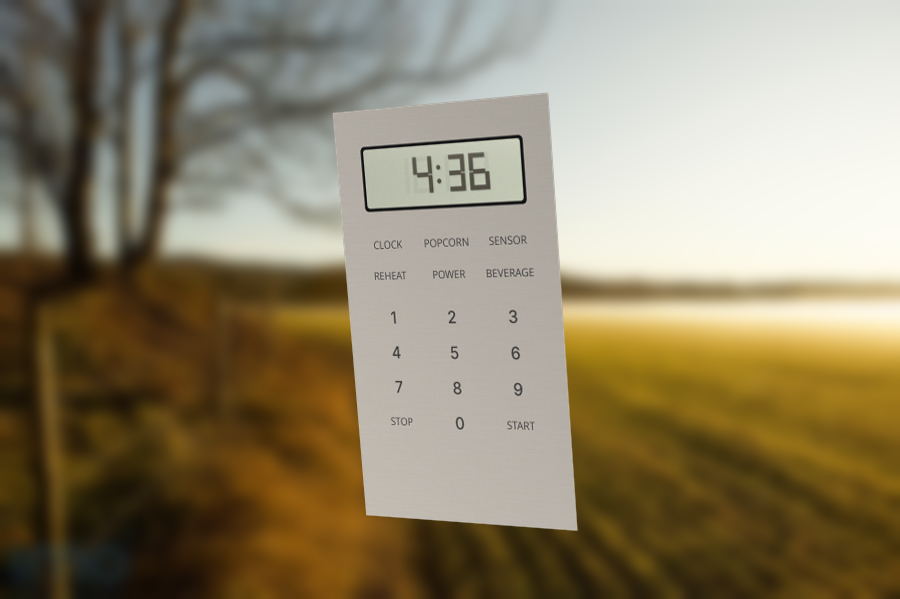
4:36
